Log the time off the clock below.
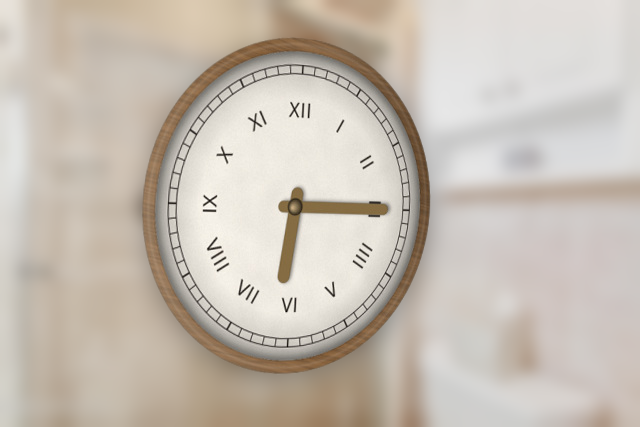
6:15
